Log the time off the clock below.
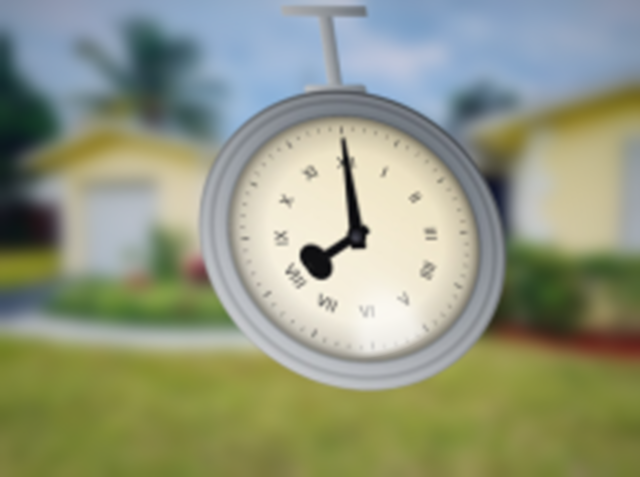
8:00
